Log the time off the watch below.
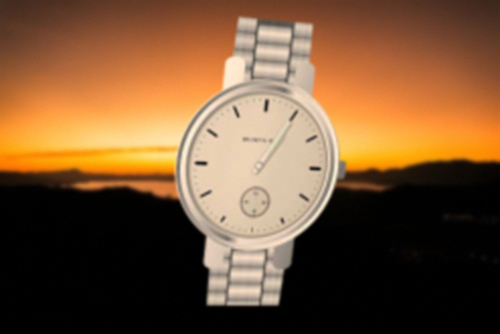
1:05
